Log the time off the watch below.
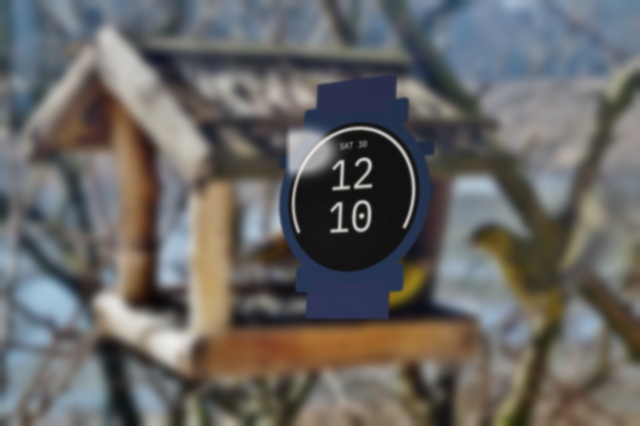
12:10
